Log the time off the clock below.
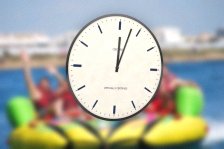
12:03
